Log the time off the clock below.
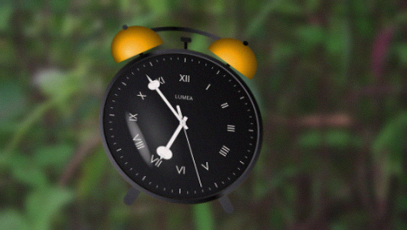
6:53:27
